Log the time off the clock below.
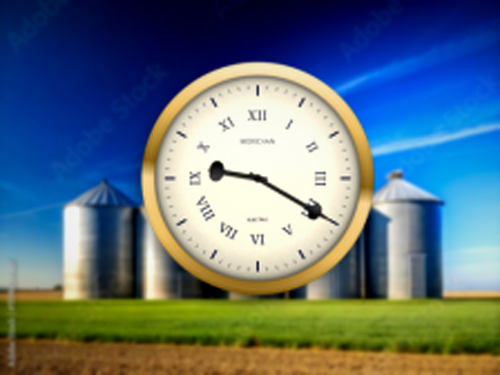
9:20
